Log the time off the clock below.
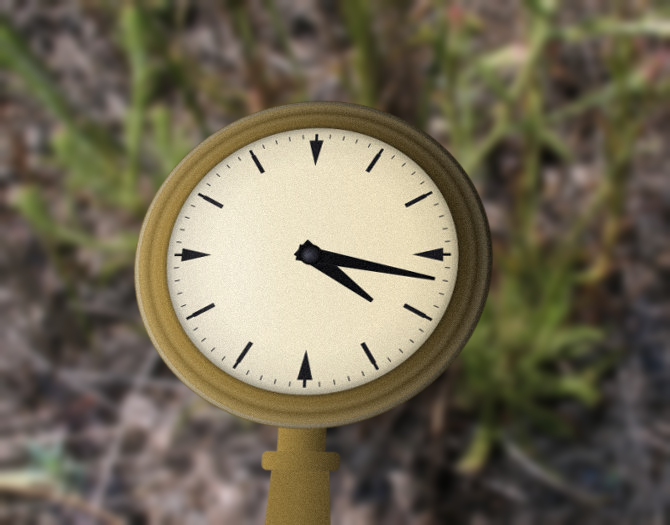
4:17
